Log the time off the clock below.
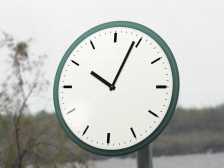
10:04
